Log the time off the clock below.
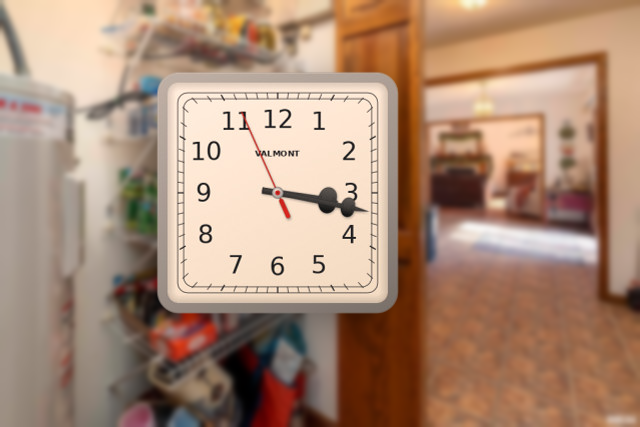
3:16:56
